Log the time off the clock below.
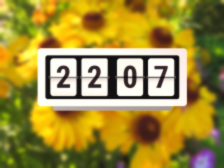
22:07
